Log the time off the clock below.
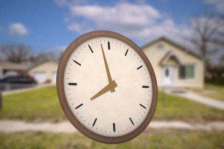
7:58
